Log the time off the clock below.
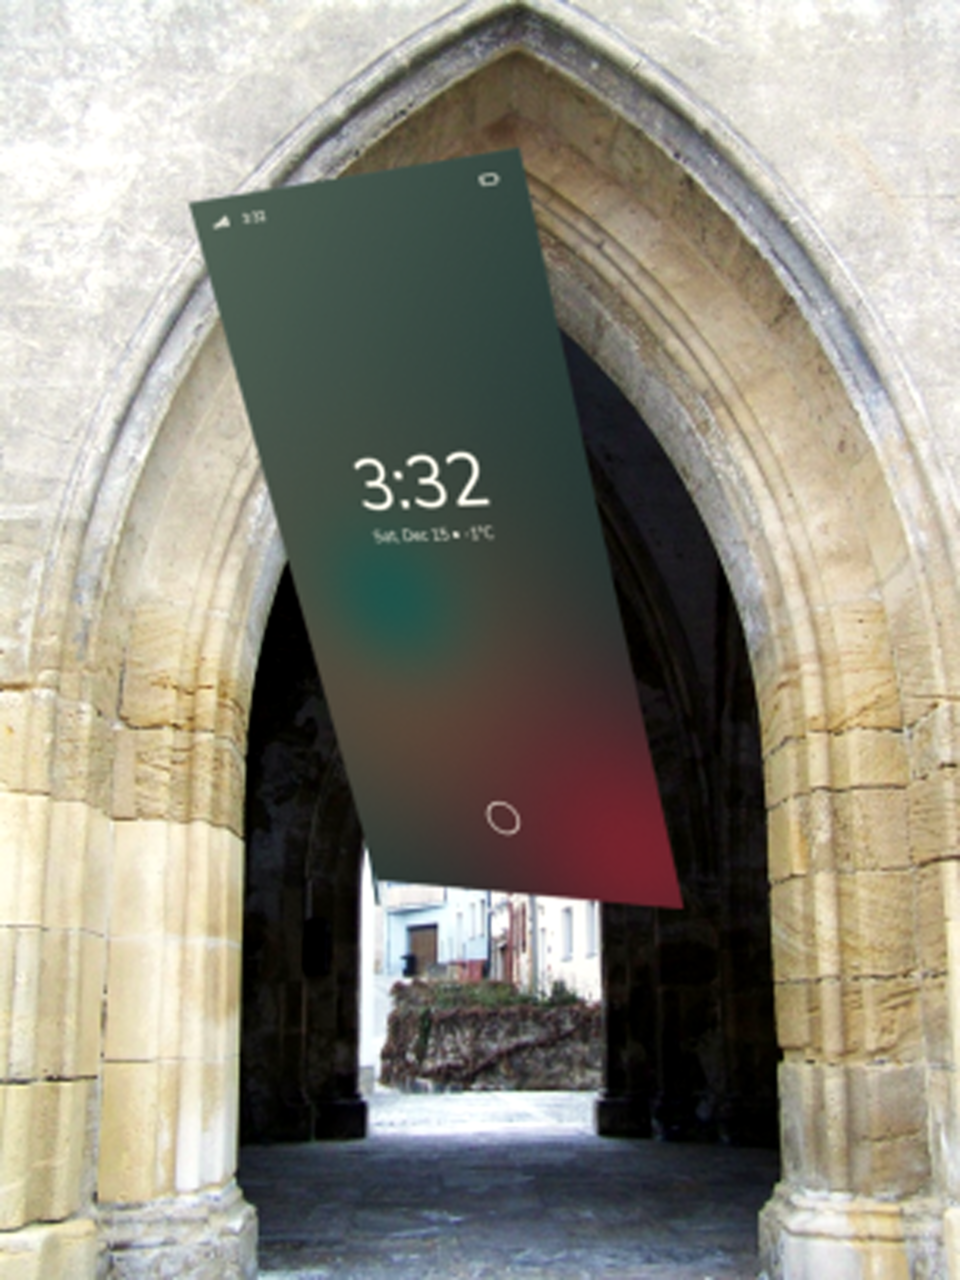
3:32
